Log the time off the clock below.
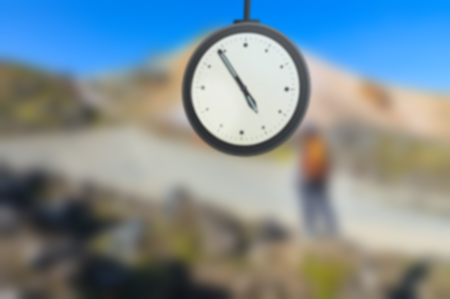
4:54
